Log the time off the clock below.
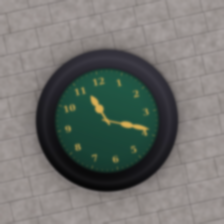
11:19
